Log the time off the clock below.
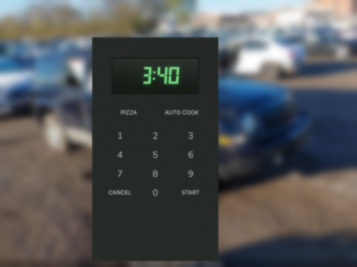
3:40
